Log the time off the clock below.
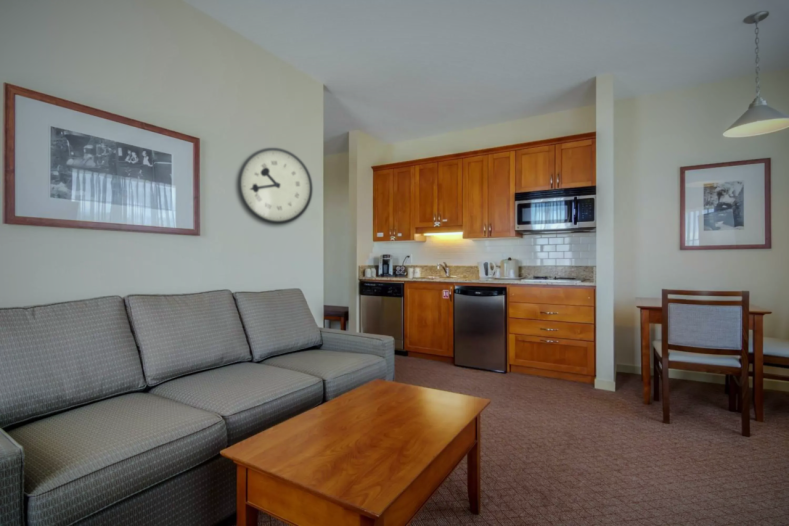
10:44
